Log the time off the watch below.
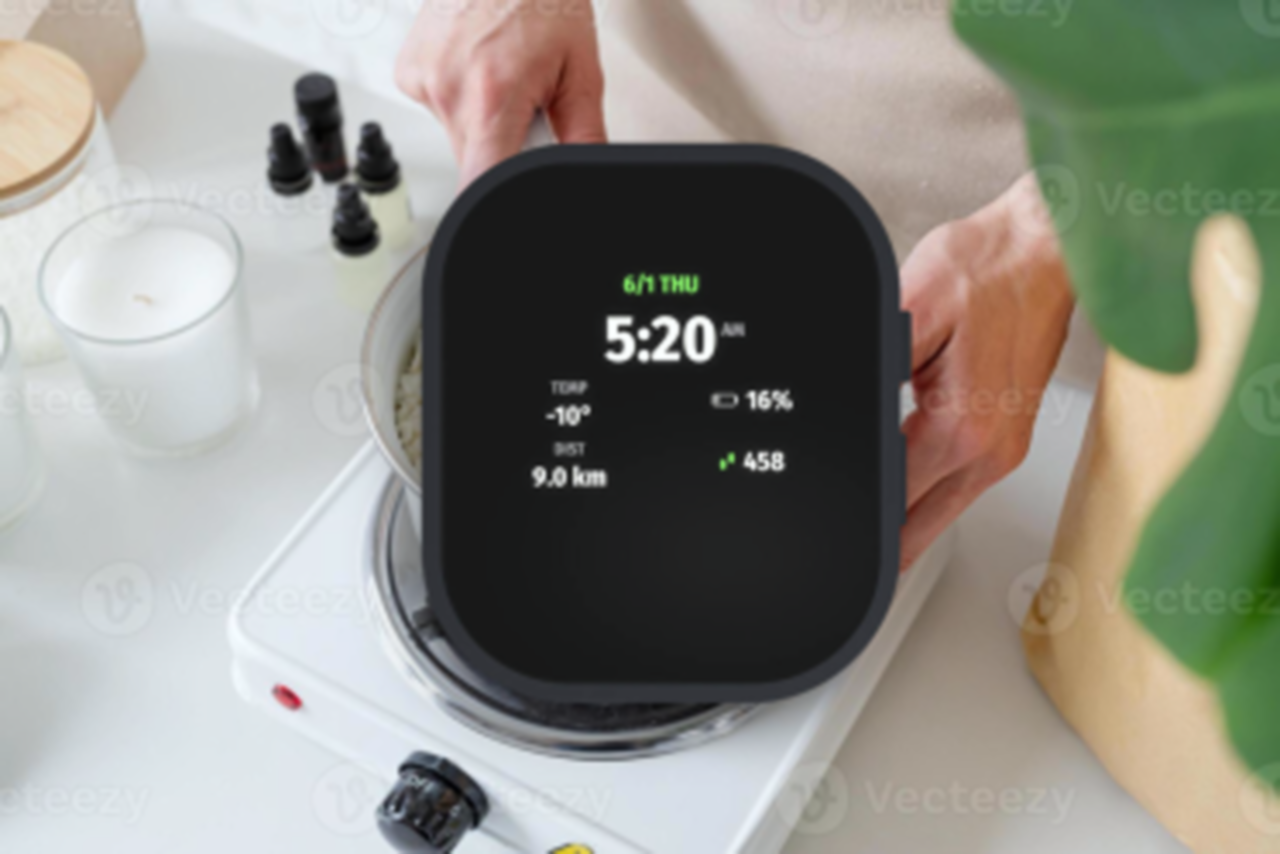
5:20
